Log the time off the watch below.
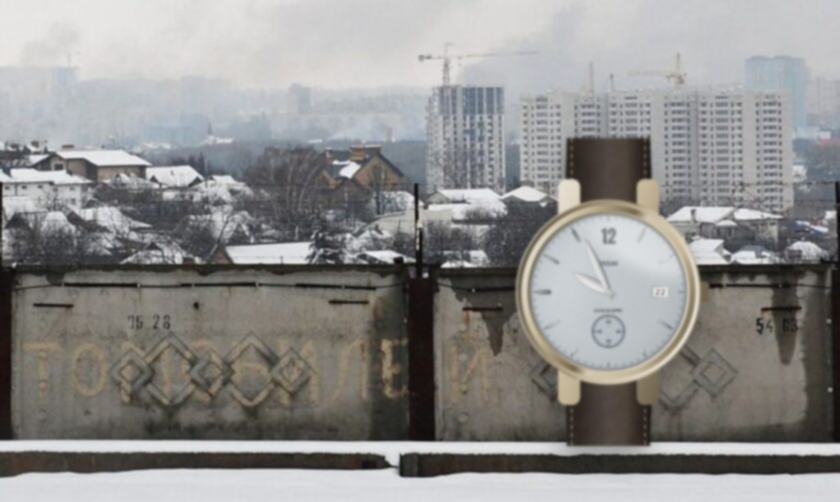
9:56
